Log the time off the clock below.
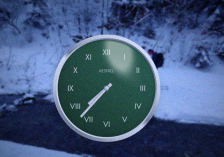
7:37
